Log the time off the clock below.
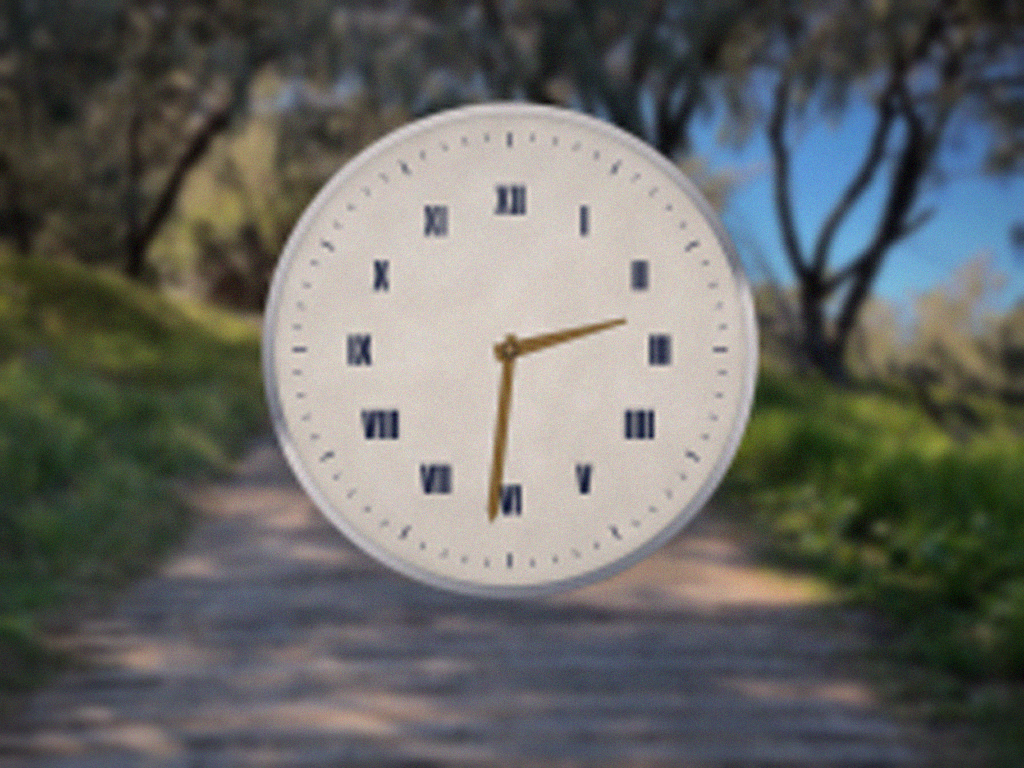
2:31
